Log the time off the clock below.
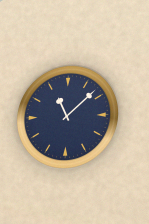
11:08
